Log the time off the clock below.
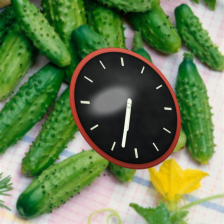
6:33
